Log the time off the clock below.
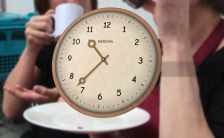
10:37
